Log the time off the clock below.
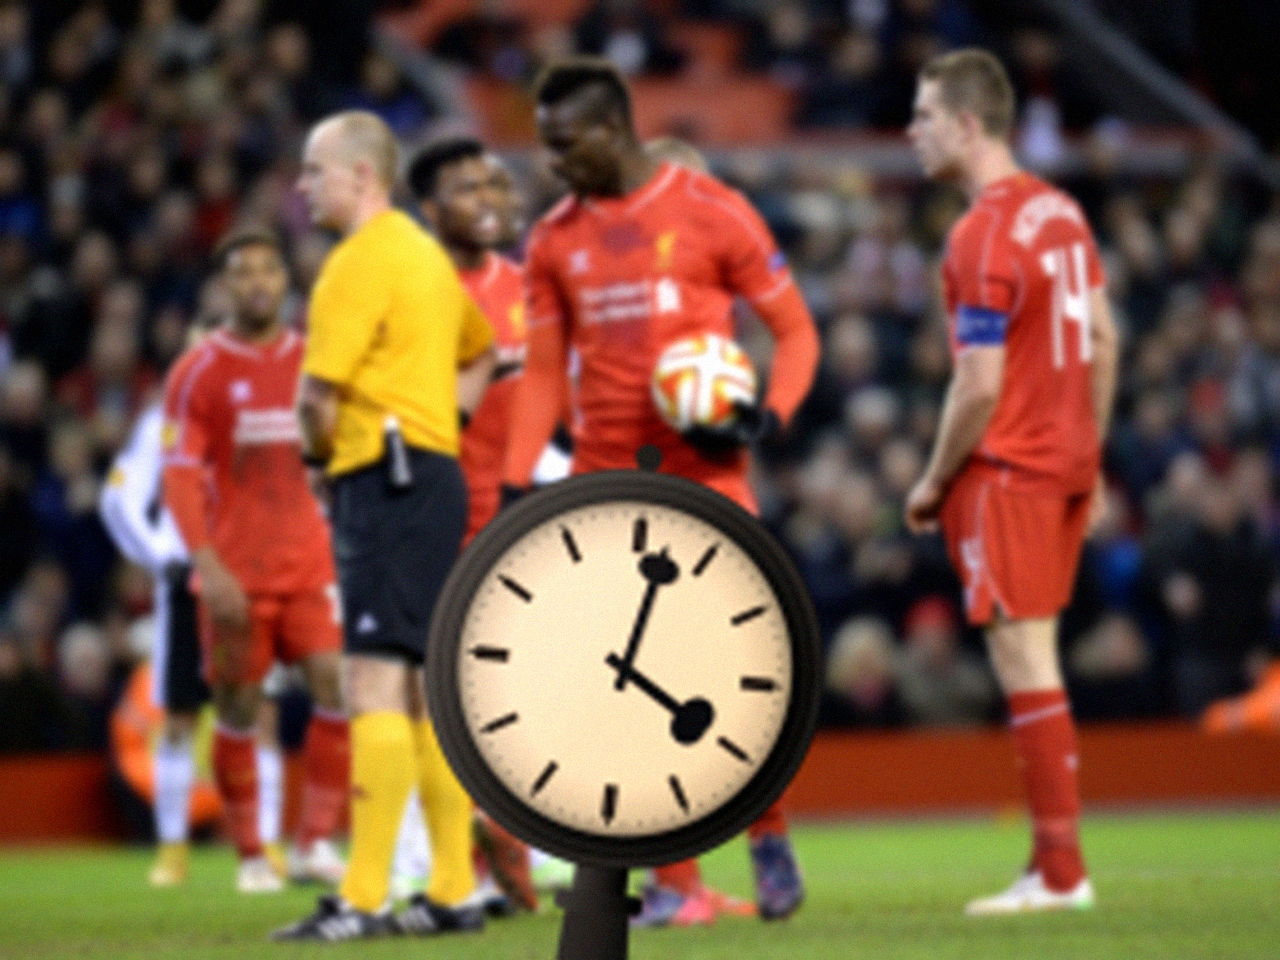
4:02
